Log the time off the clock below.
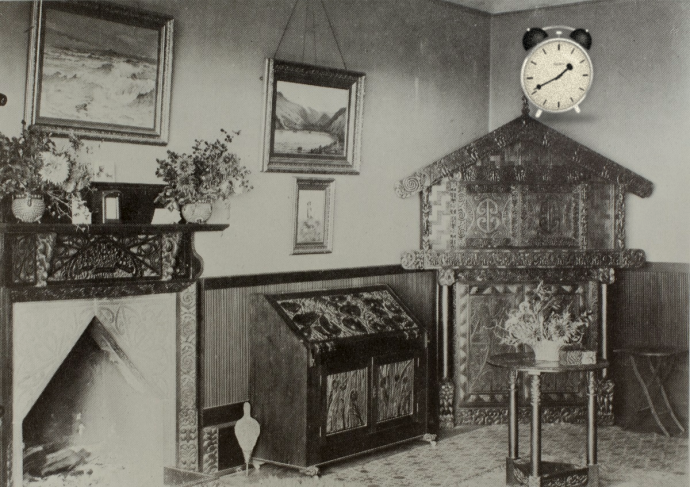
1:41
